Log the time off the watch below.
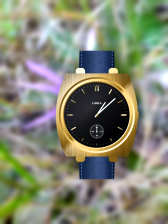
1:08
